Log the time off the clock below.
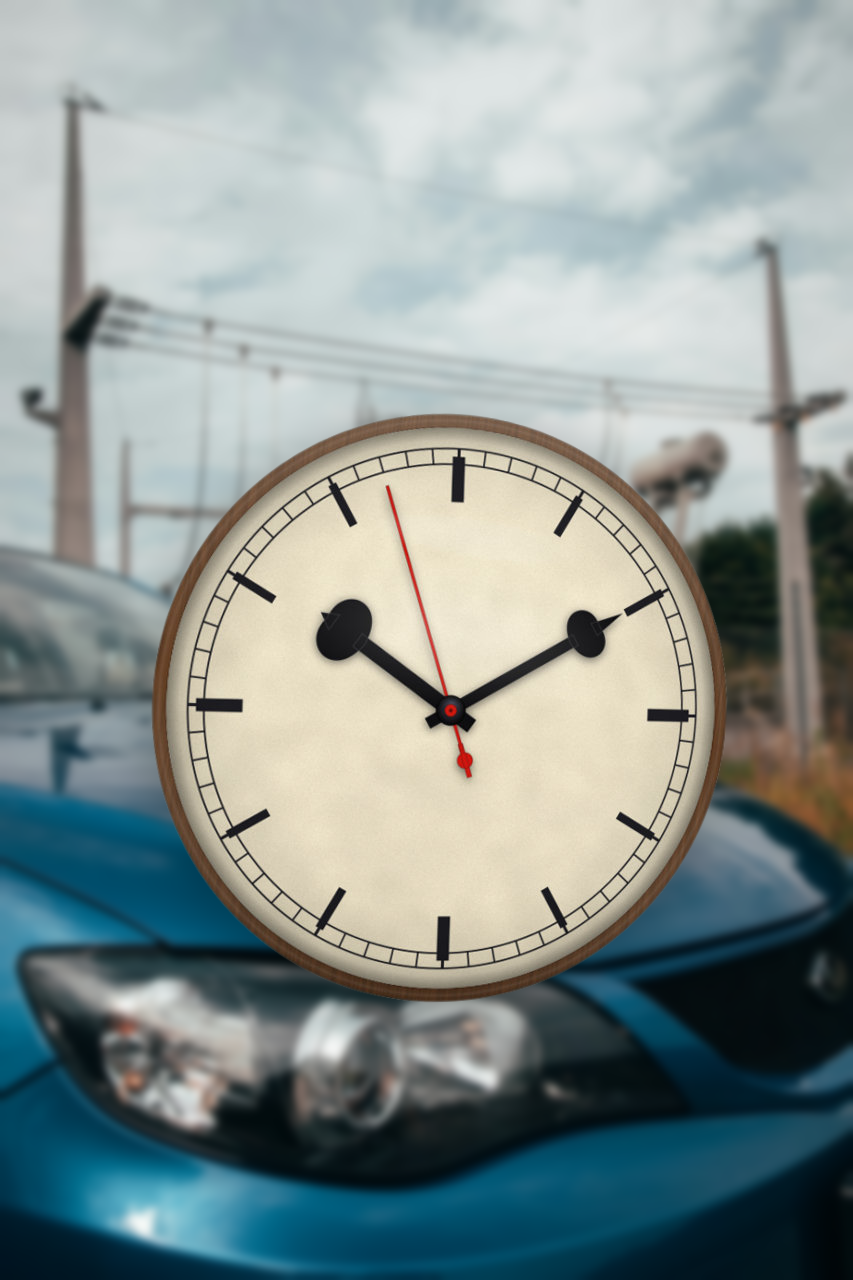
10:09:57
